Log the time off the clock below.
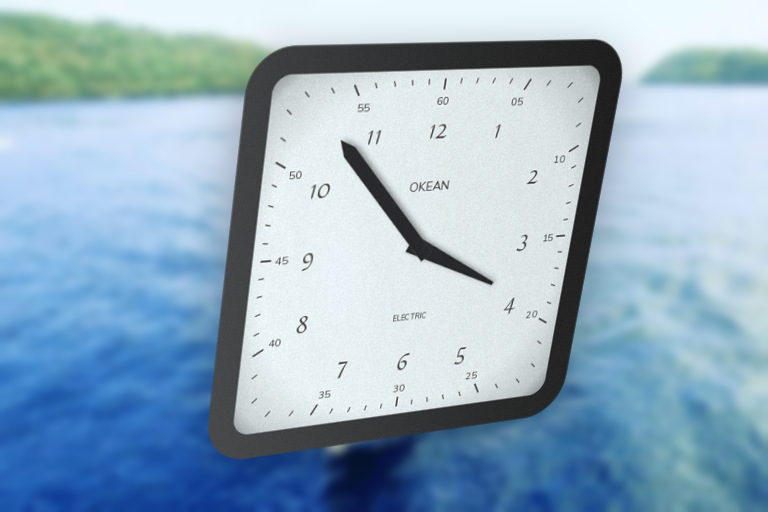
3:53
